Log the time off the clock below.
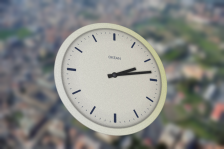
2:13
